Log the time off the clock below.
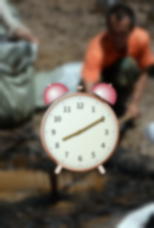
8:10
